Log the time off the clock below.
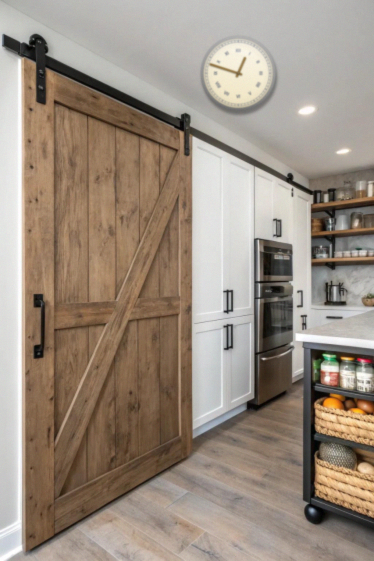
12:48
